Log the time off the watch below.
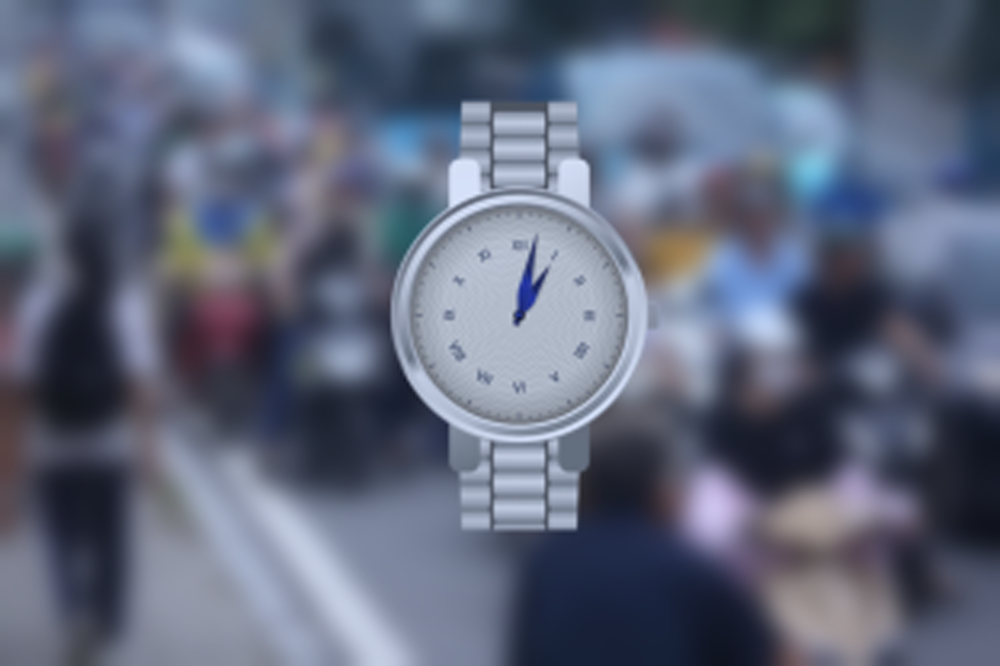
1:02
